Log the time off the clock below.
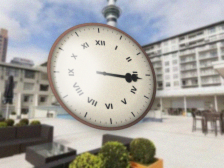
3:16
